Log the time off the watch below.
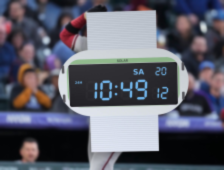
10:49:12
